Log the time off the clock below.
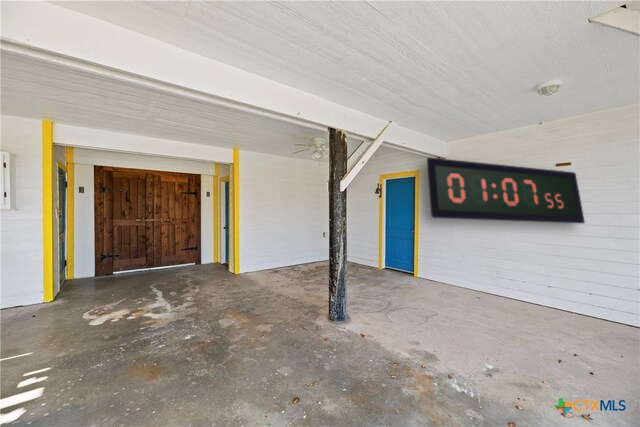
1:07:55
